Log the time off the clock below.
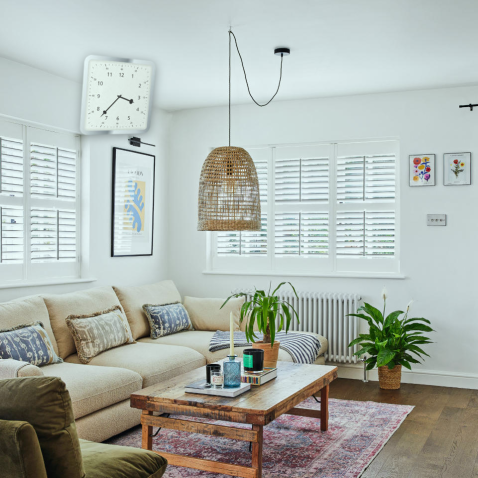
3:37
